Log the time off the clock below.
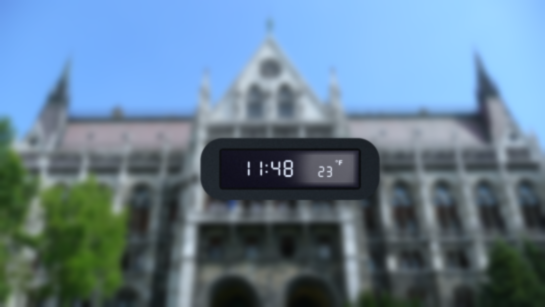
11:48
